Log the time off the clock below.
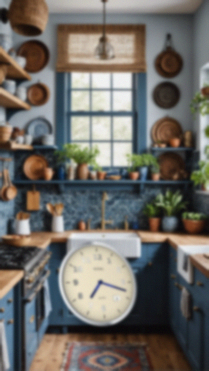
7:18
